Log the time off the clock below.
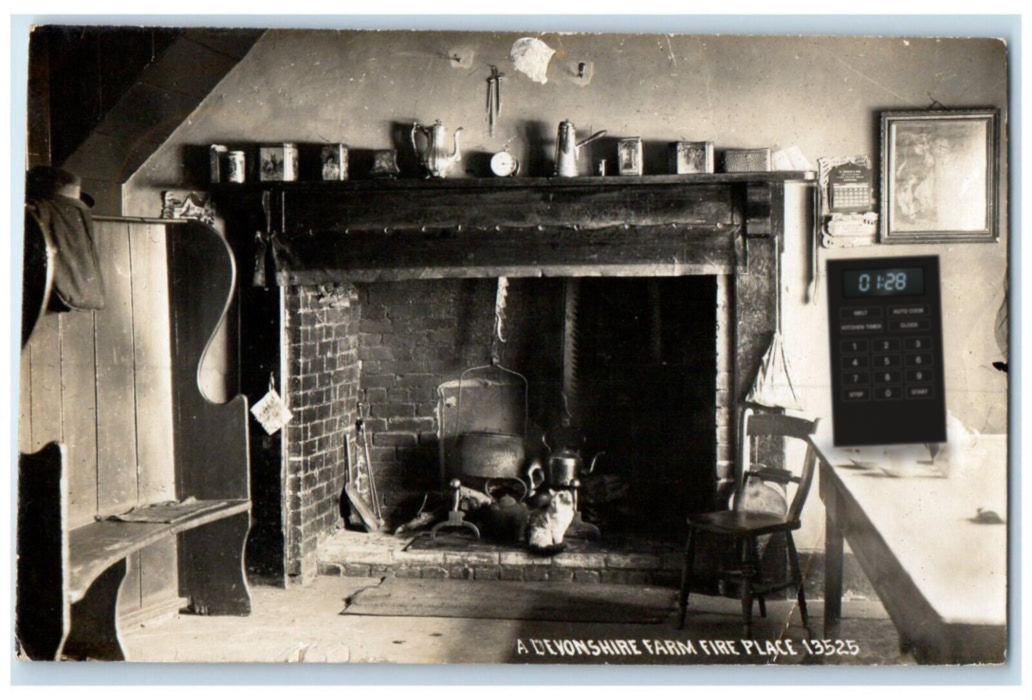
1:28
